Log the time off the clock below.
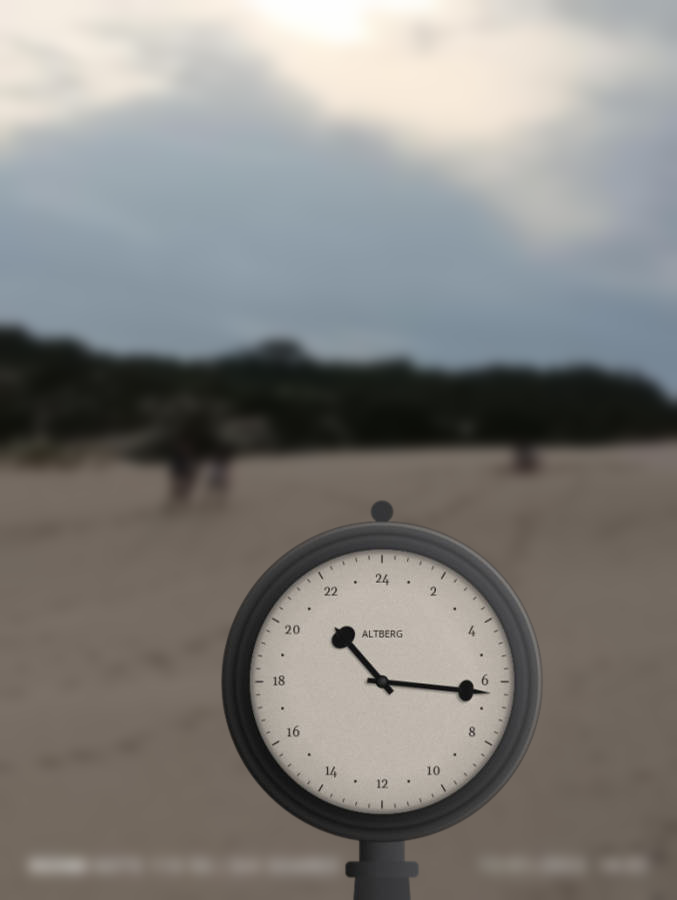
21:16
